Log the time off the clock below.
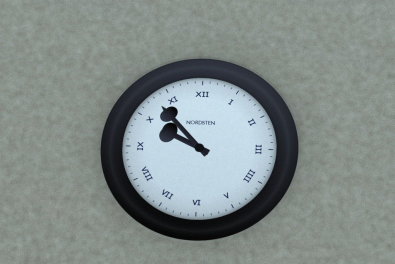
9:53
